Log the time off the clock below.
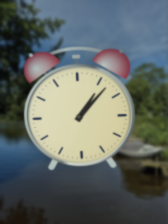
1:07
